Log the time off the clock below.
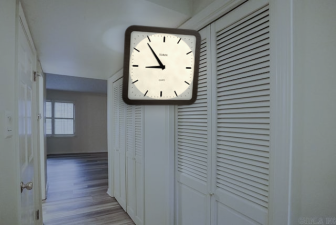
8:54
